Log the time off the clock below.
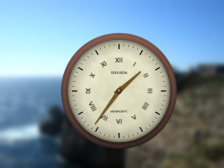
1:36
